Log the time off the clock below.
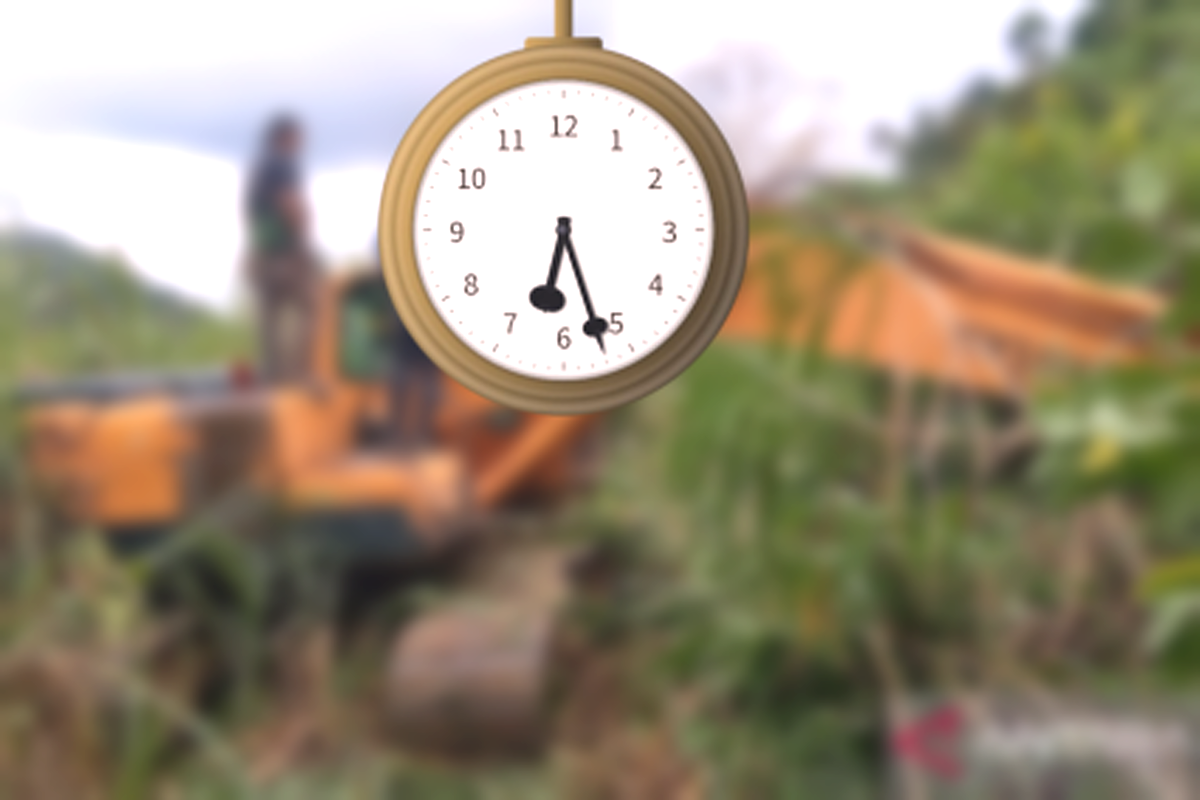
6:27
